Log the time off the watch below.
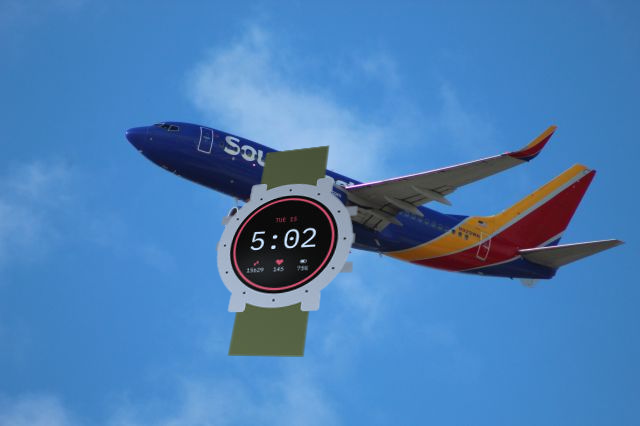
5:02
